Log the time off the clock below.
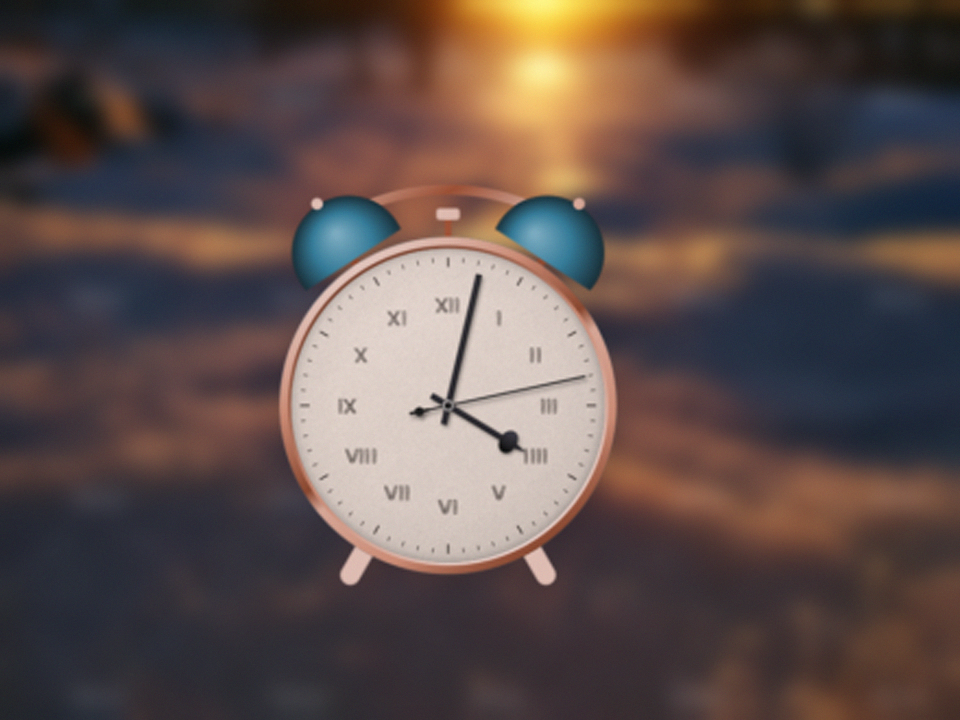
4:02:13
